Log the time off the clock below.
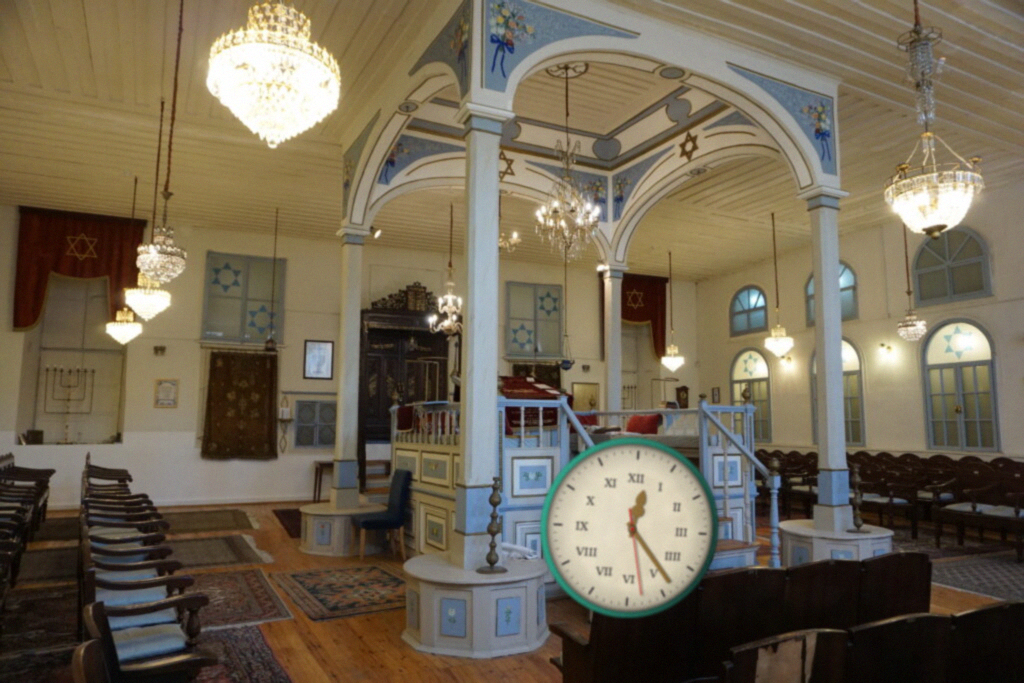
12:23:28
